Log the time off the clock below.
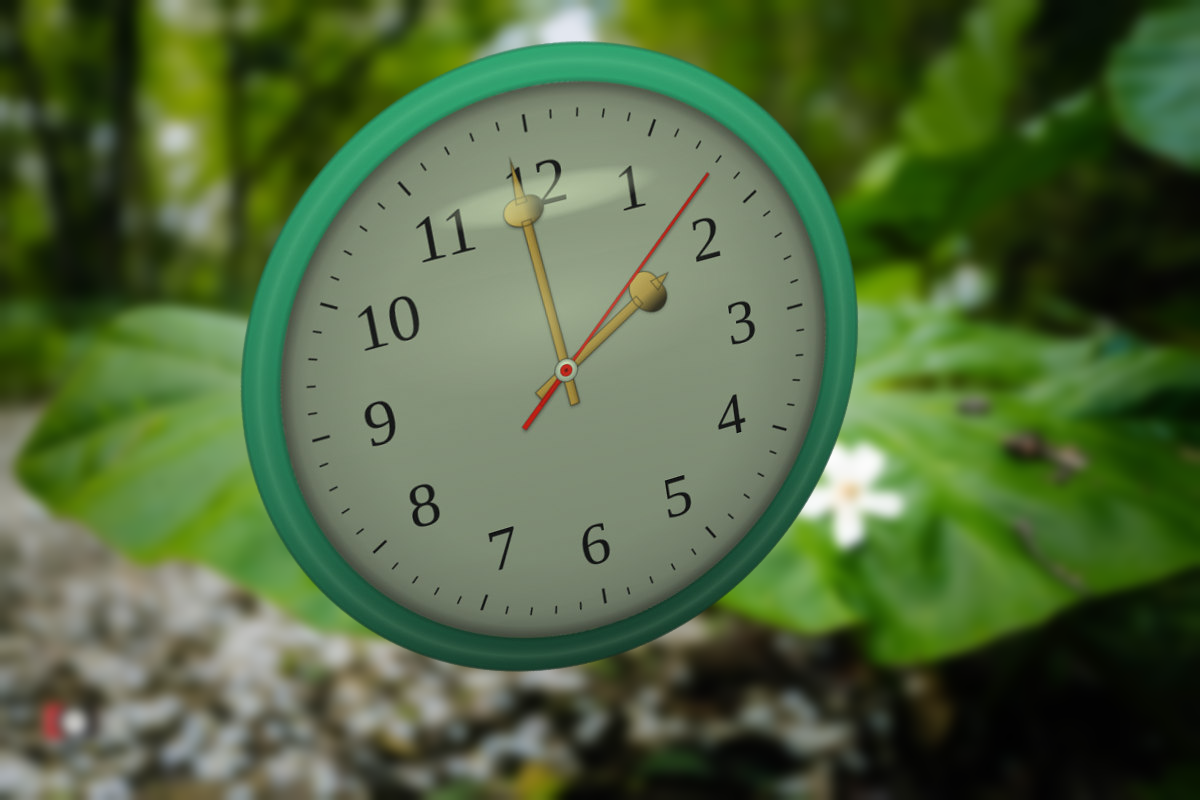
1:59:08
